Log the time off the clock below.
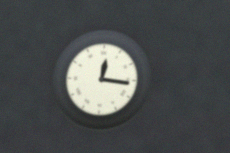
12:16
